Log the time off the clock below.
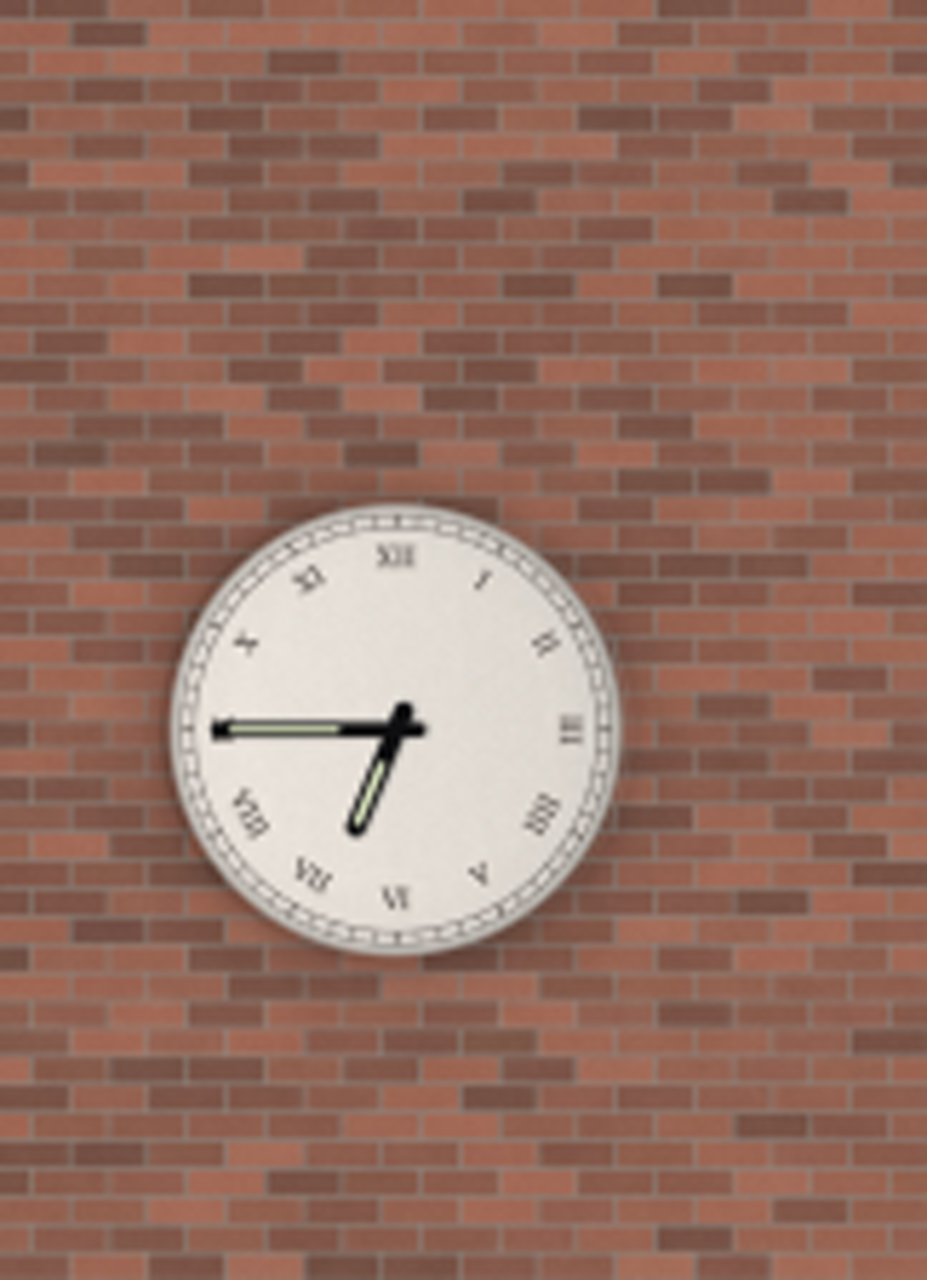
6:45
